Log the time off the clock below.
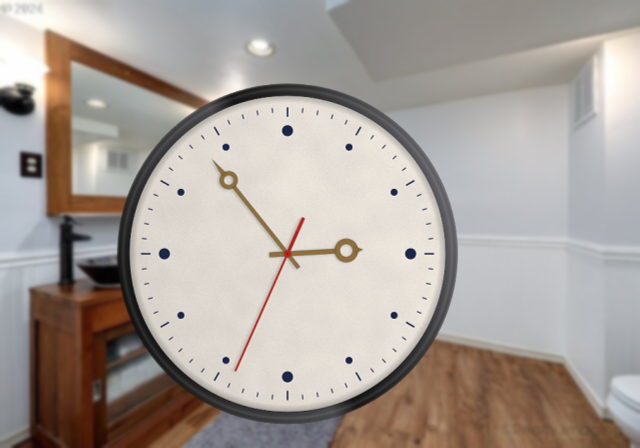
2:53:34
